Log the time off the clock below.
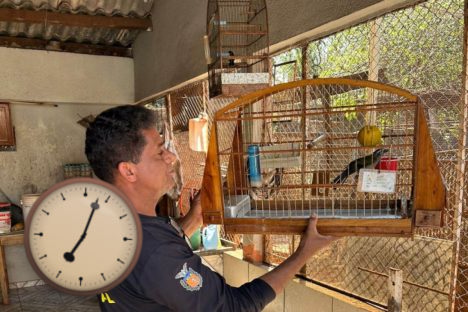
7:03
